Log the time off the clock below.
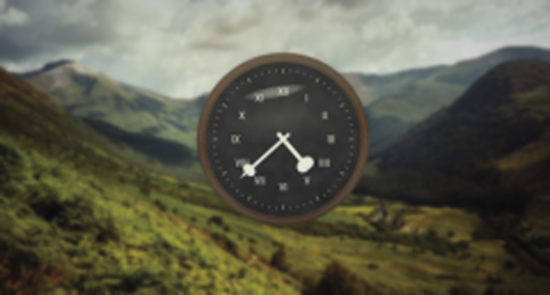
4:38
